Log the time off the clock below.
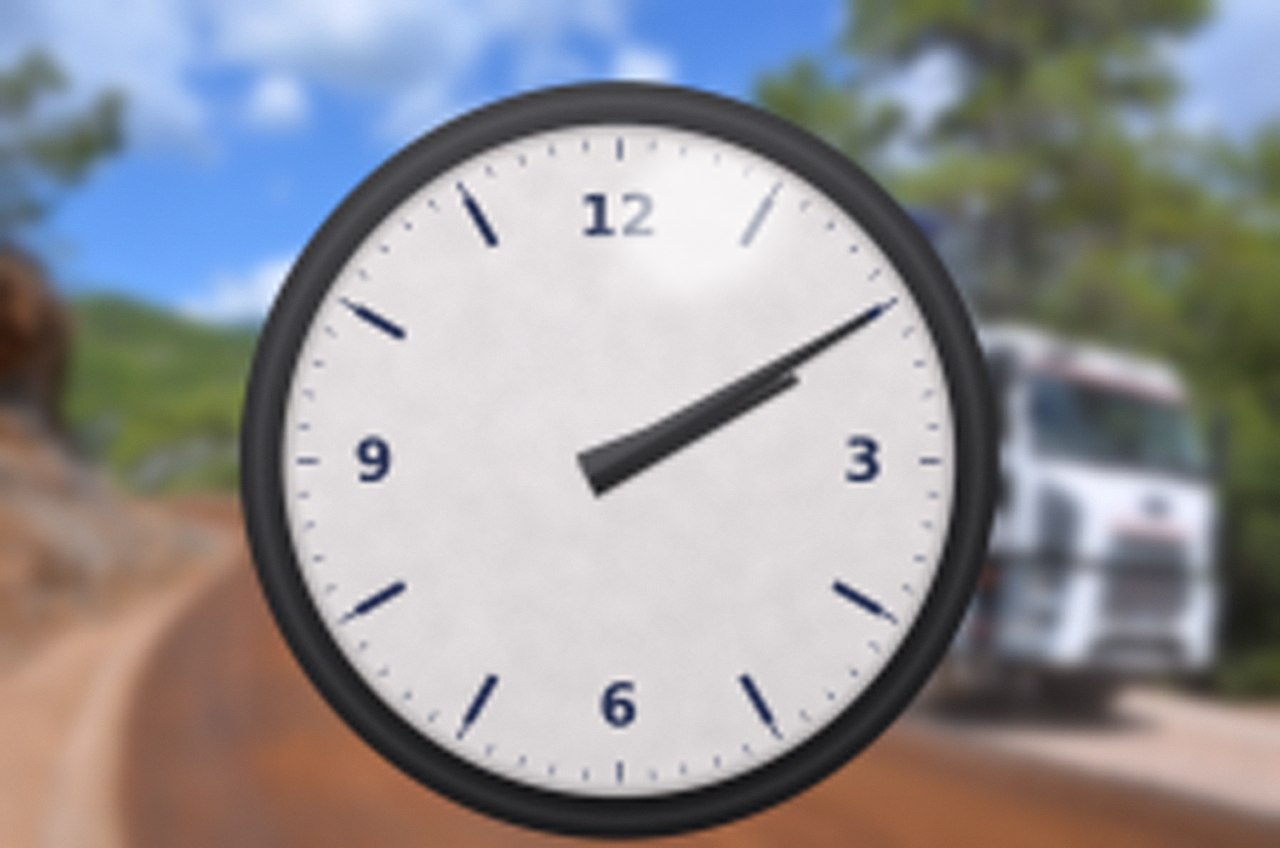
2:10
